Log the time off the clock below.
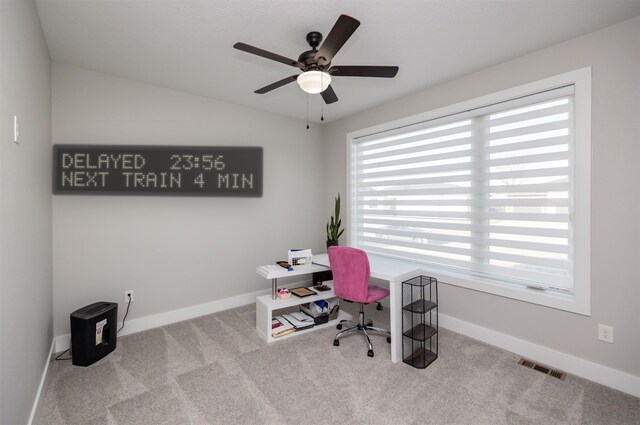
23:56
